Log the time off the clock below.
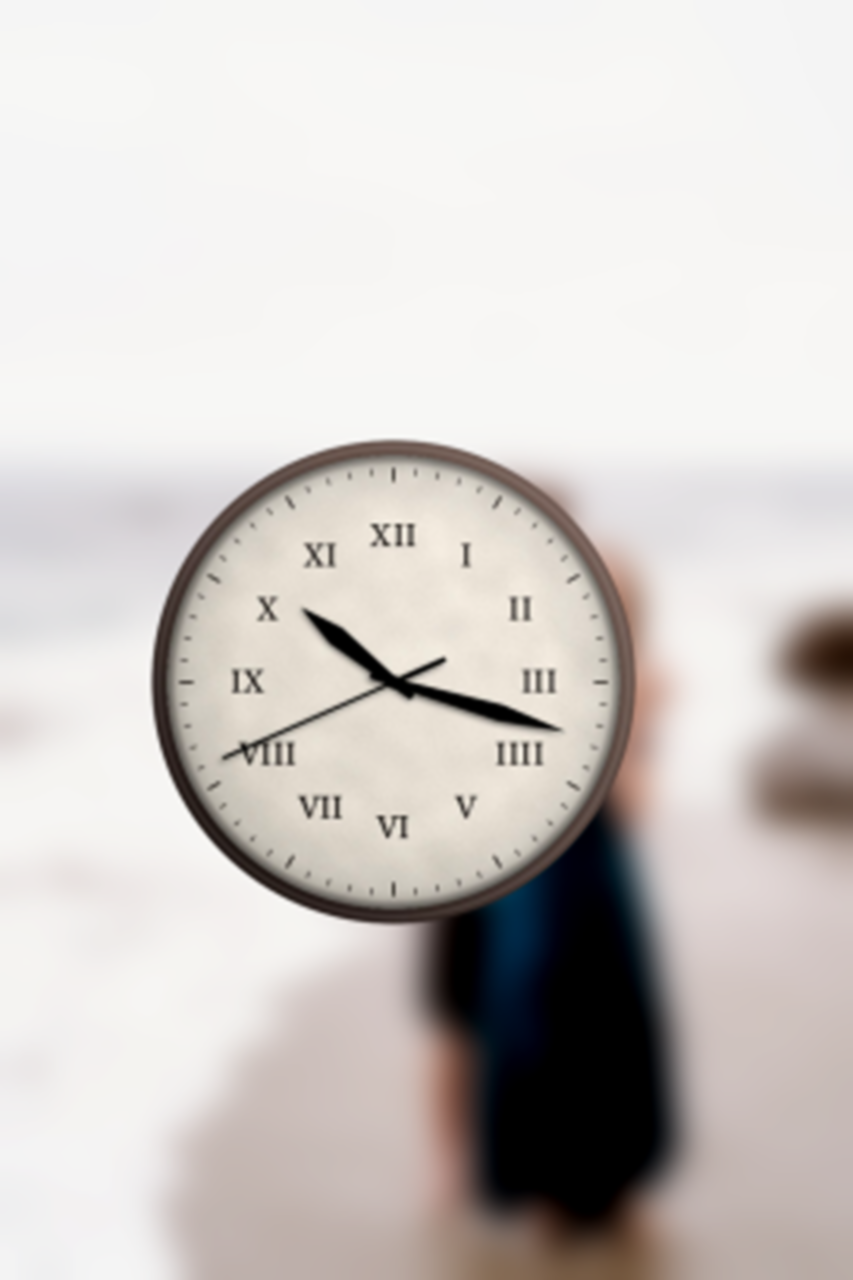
10:17:41
